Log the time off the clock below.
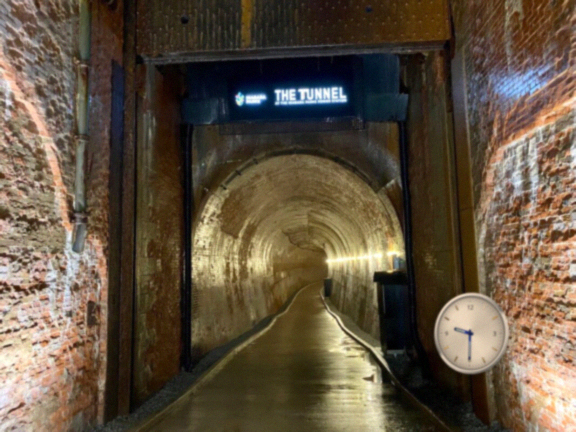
9:30
